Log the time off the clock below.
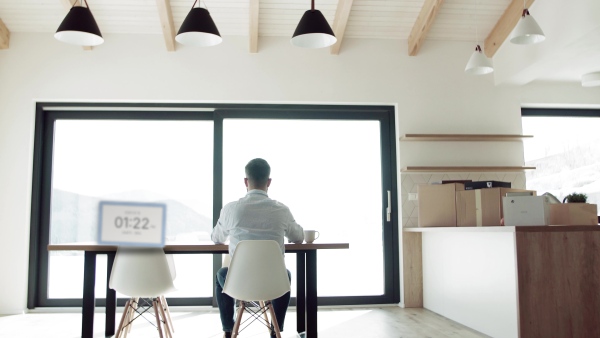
1:22
